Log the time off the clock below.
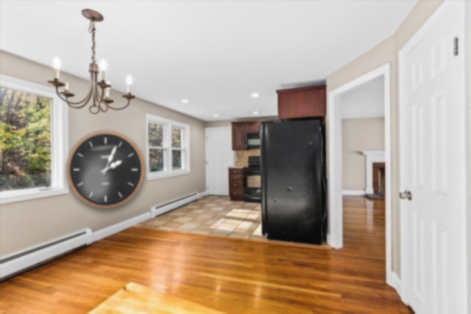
2:04
